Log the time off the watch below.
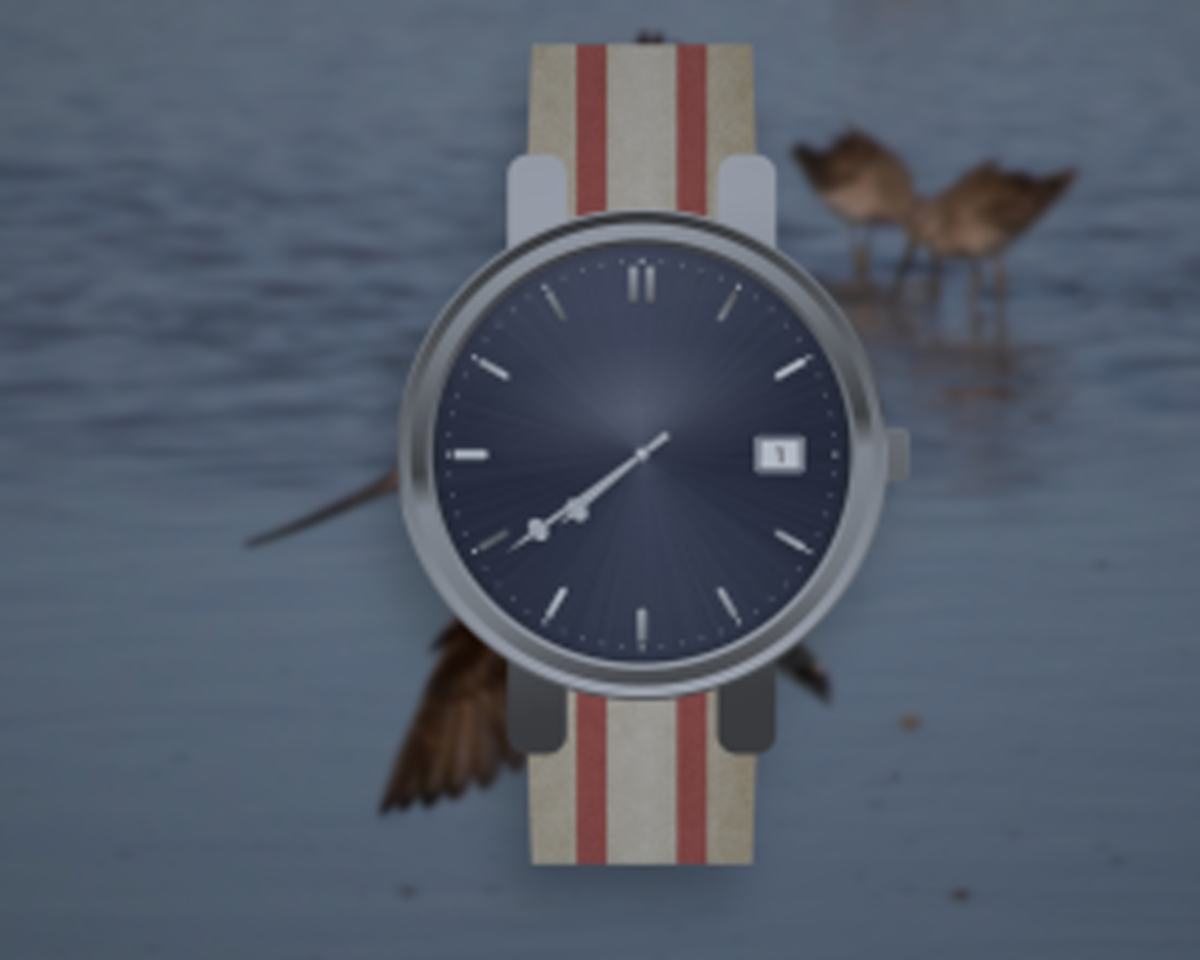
7:39
